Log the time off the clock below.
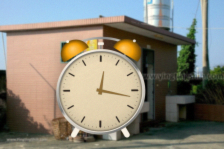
12:17
